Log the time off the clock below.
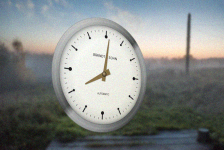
8:01
